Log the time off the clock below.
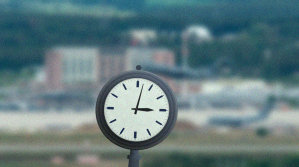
3:02
